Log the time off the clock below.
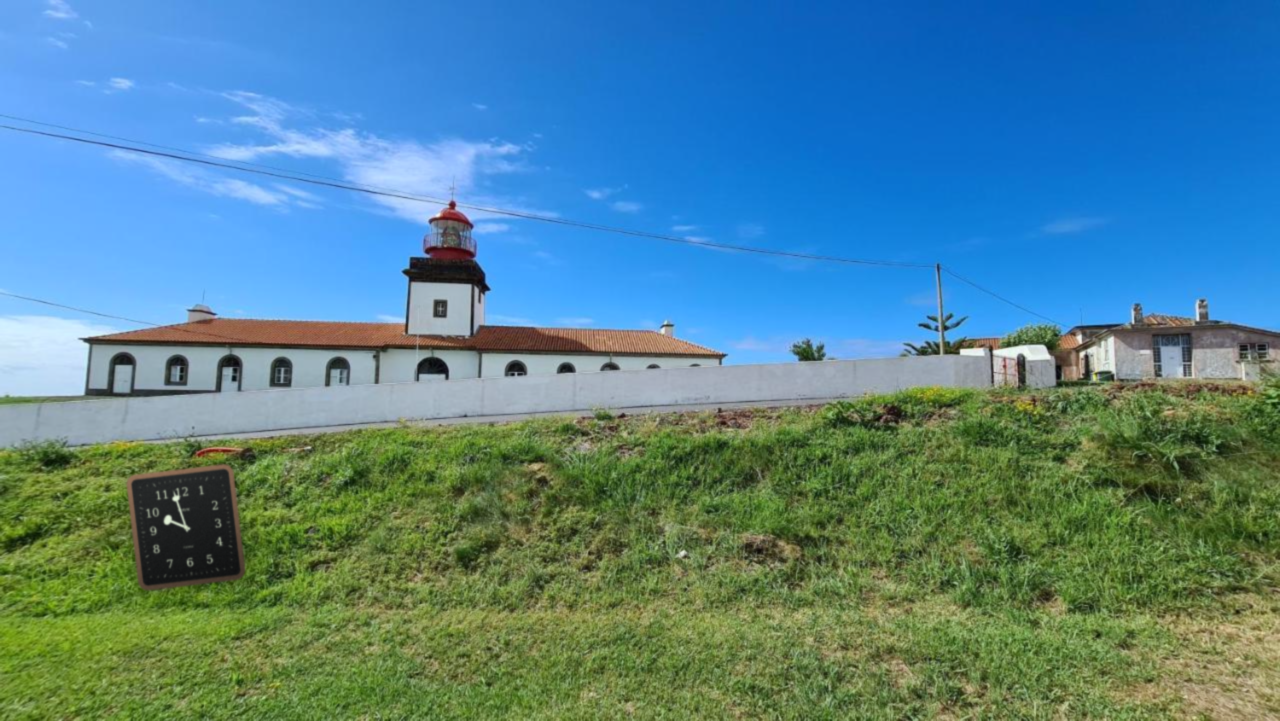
9:58
